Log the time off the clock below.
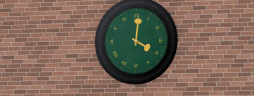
4:01
